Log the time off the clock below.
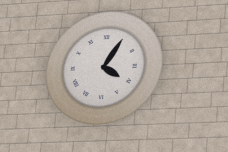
4:05
